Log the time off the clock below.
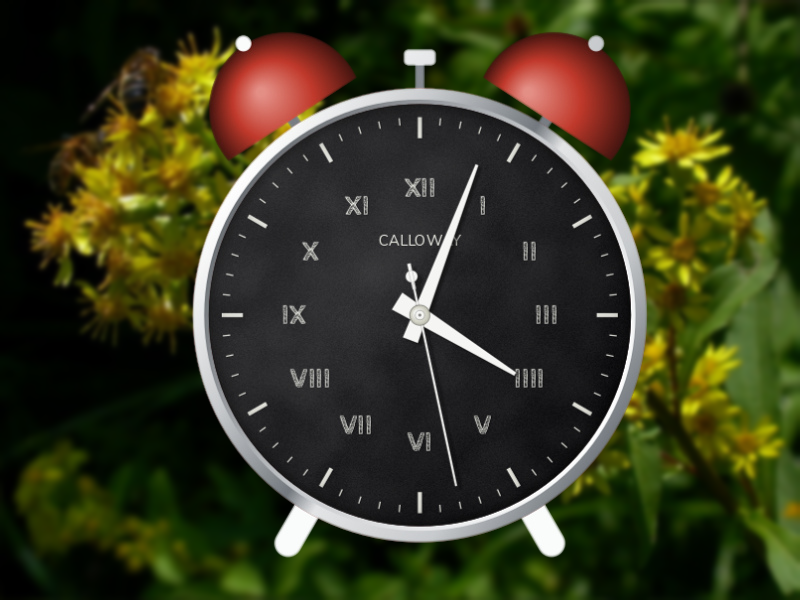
4:03:28
